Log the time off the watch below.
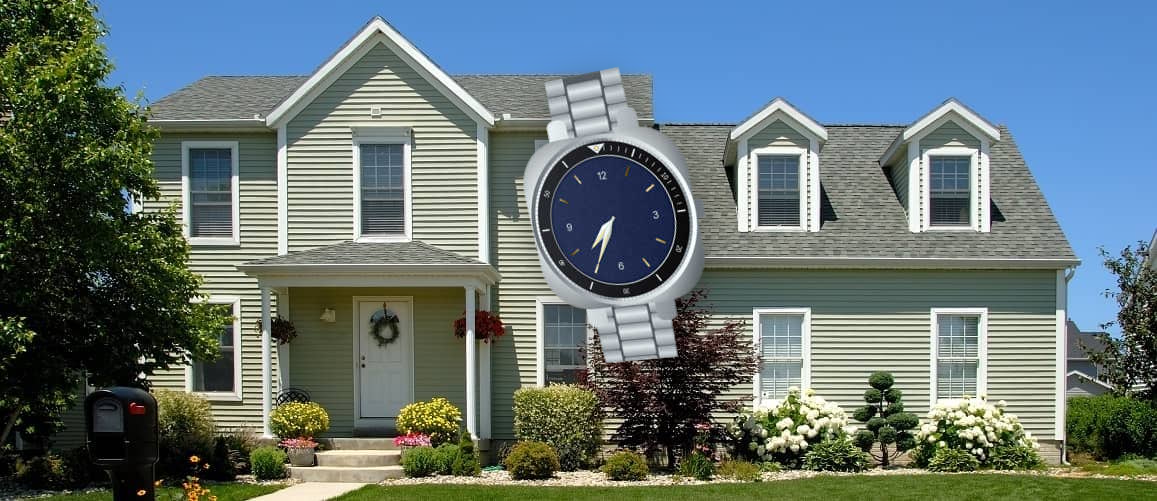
7:35
